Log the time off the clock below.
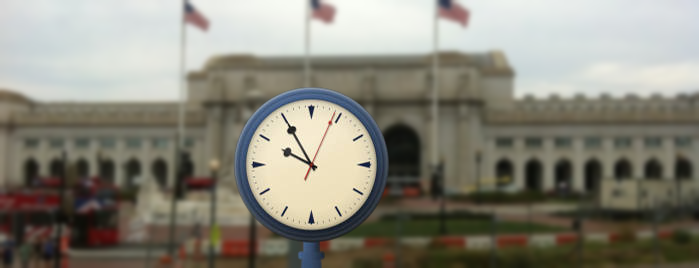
9:55:04
